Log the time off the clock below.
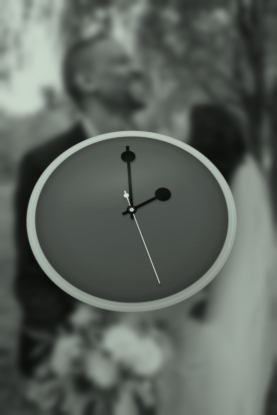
1:59:27
